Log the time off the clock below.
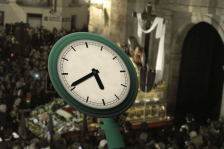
5:41
